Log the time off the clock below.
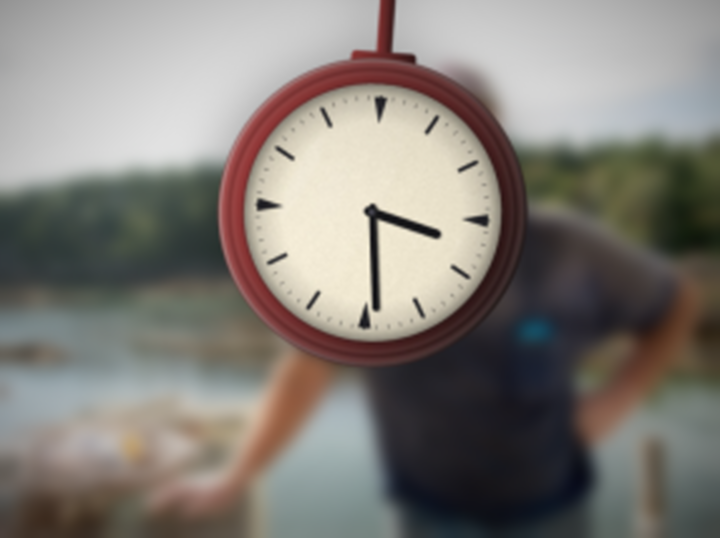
3:29
